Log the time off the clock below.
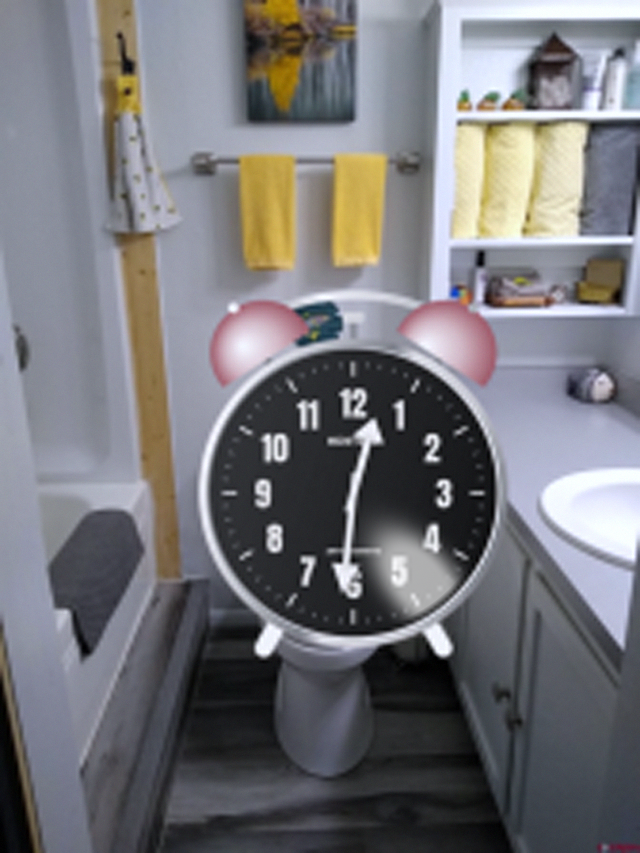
12:31
